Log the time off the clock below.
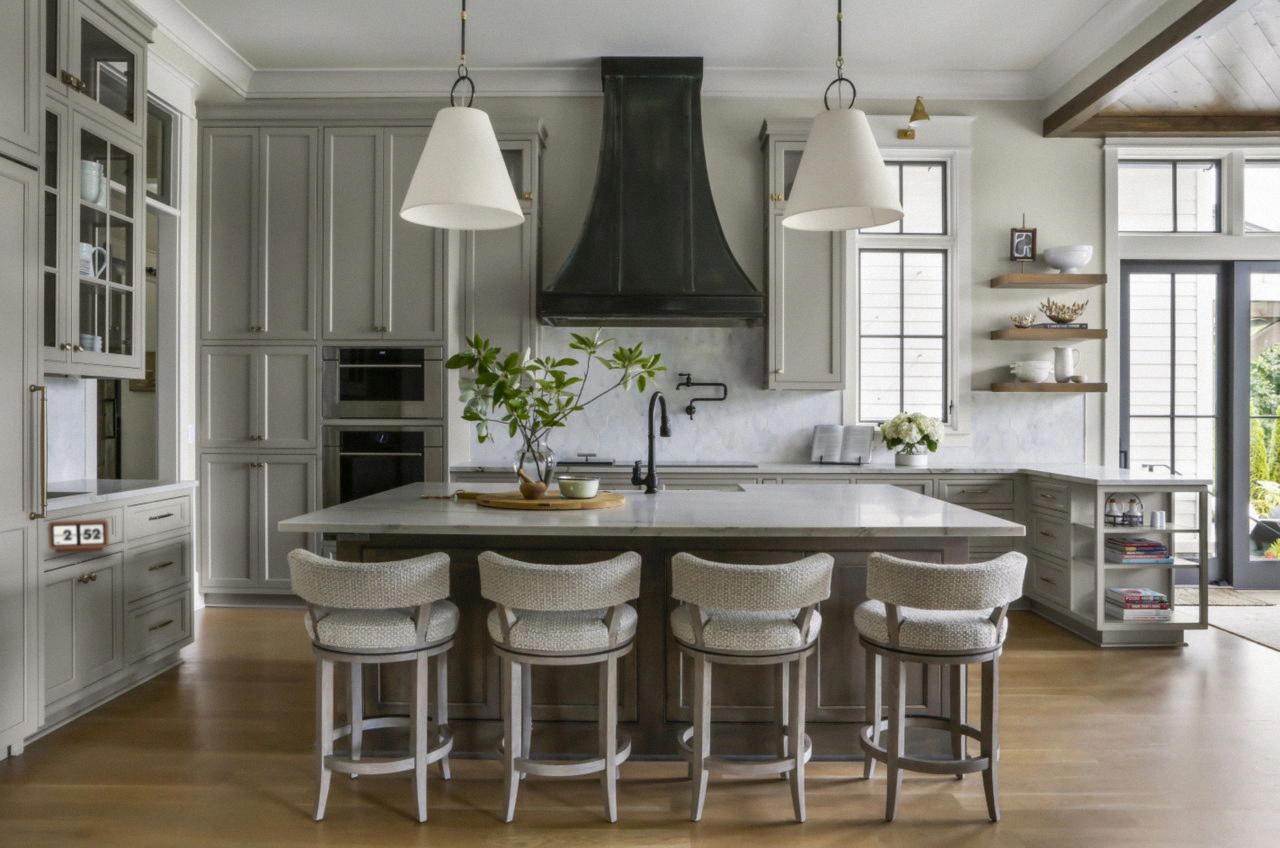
2:52
